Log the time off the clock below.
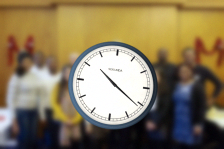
10:21
